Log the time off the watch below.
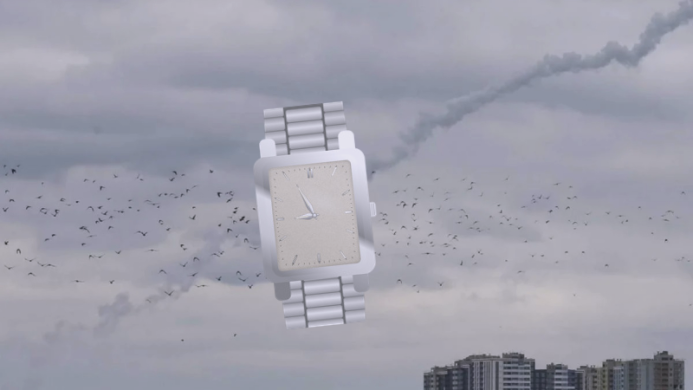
8:56
